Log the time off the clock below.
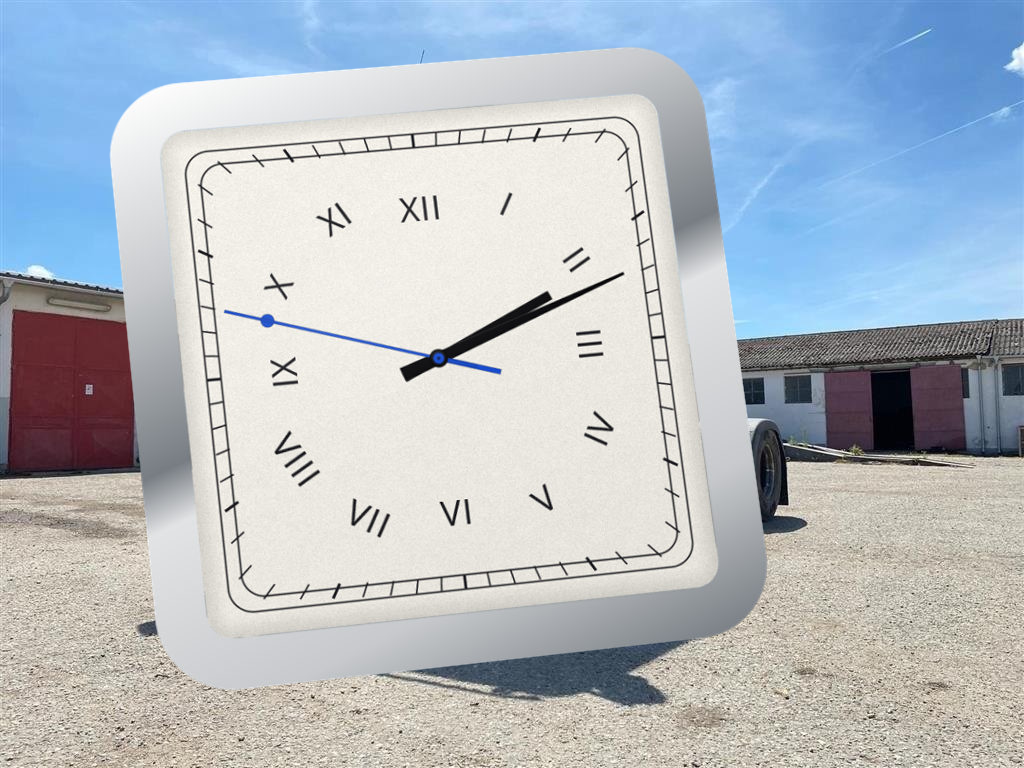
2:11:48
